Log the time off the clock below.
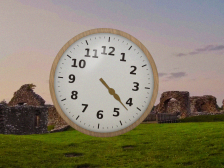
4:22
